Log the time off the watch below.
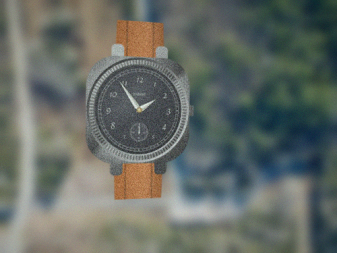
1:54
